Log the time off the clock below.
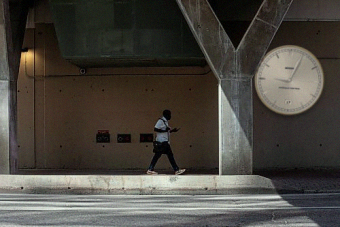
9:04
